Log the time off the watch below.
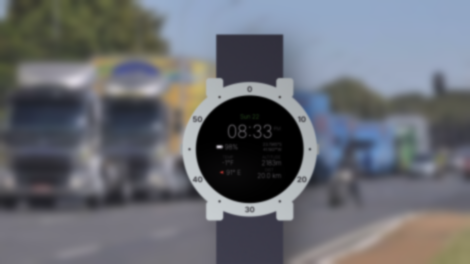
8:33
